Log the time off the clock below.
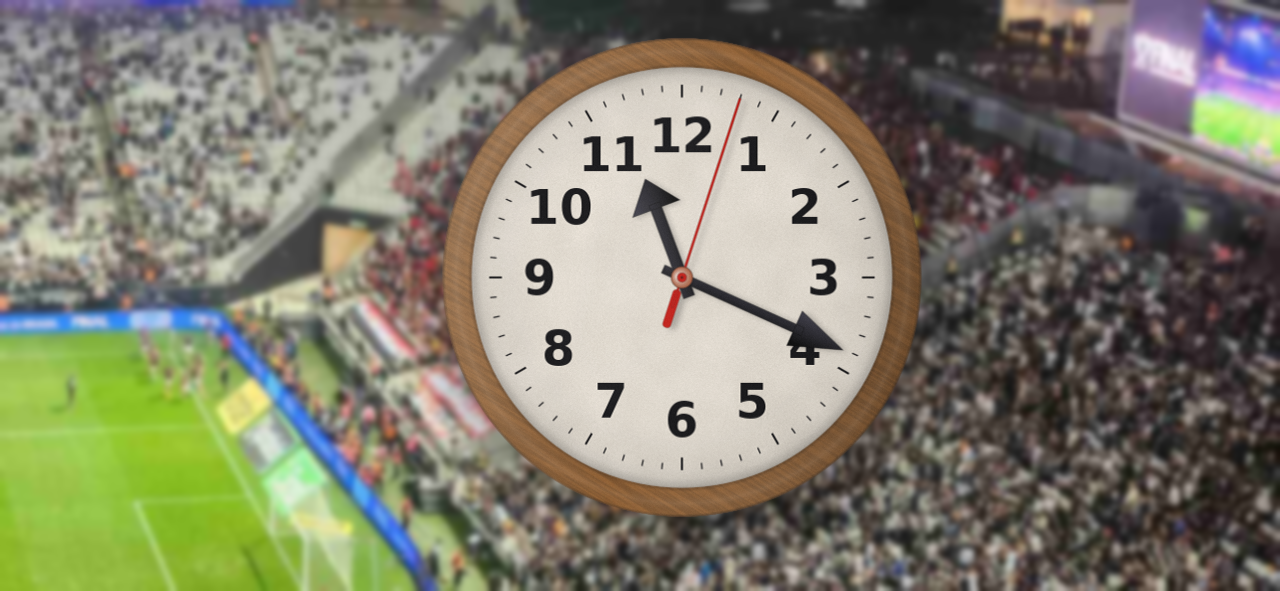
11:19:03
